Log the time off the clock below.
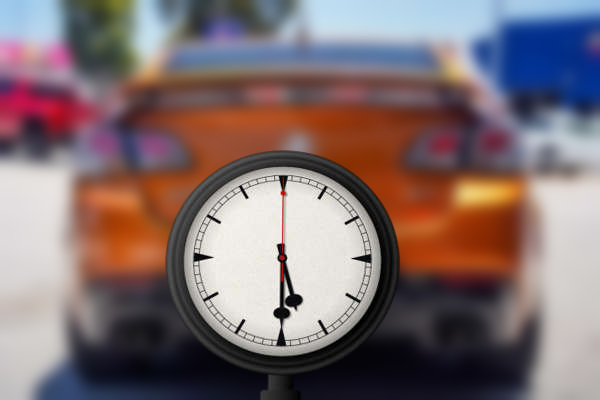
5:30:00
